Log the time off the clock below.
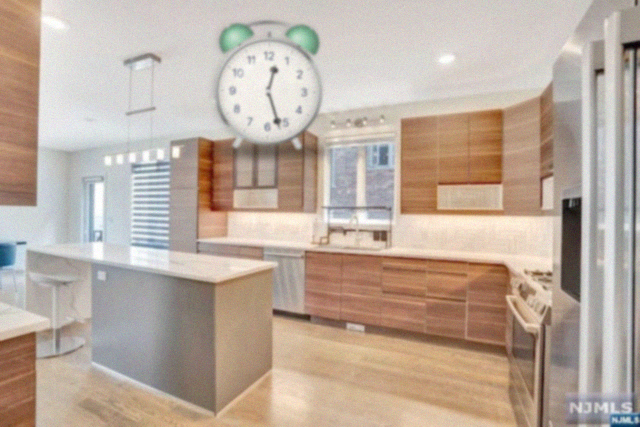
12:27
